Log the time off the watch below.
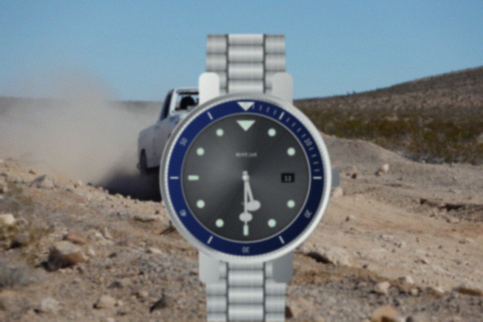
5:30
